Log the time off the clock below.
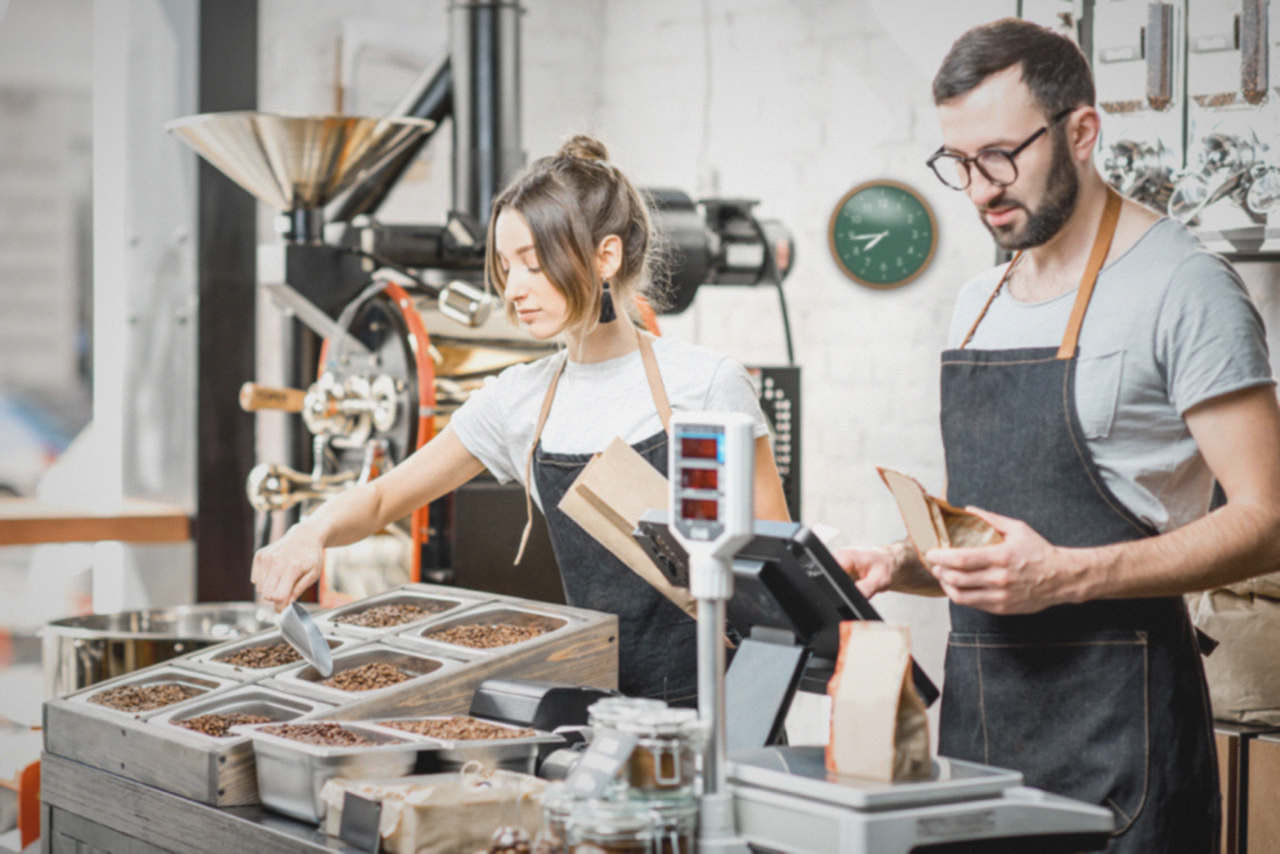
7:44
